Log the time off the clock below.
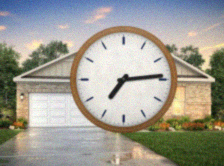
7:14
